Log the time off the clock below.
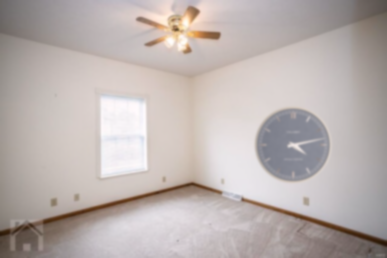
4:13
